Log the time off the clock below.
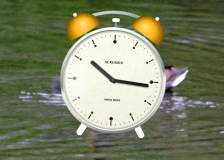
10:16
